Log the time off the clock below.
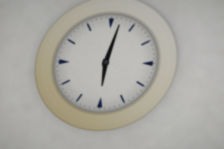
6:02
